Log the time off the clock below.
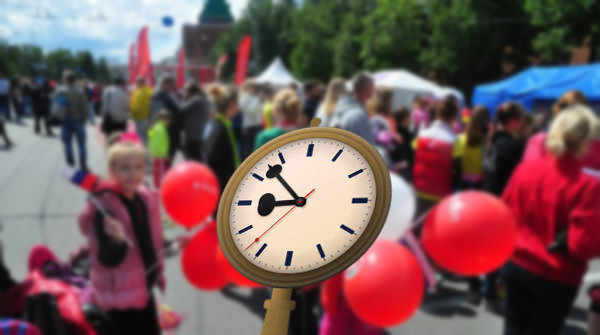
8:52:37
